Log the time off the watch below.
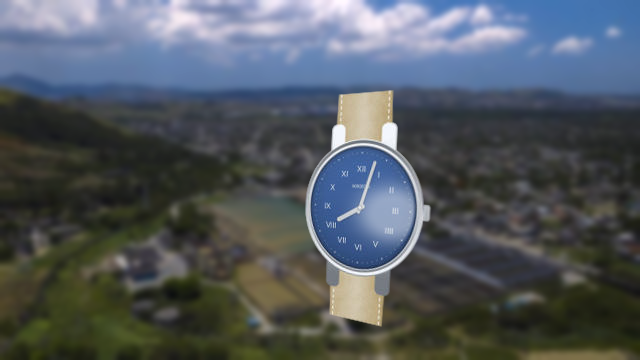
8:03
